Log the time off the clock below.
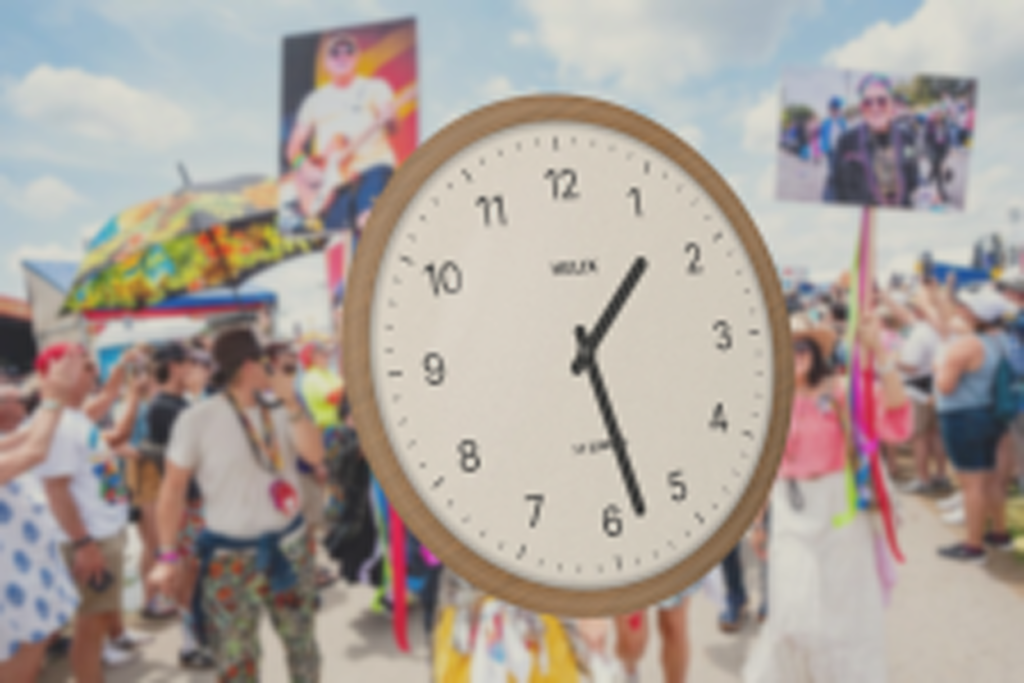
1:28
